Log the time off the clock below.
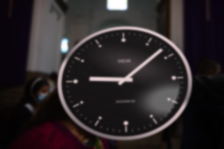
9:08
